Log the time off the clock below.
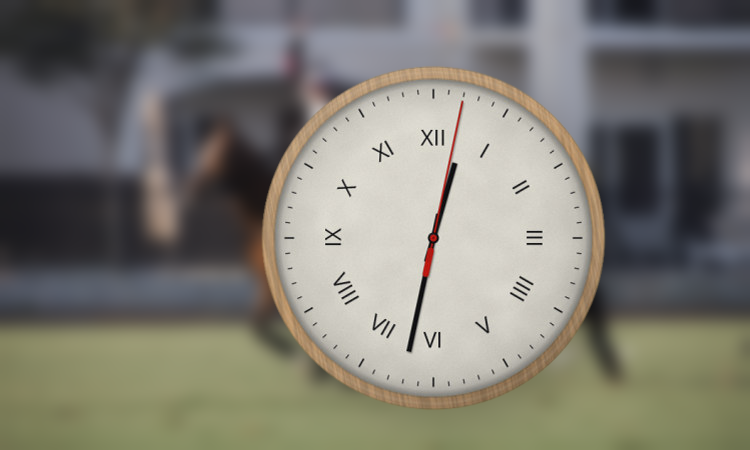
12:32:02
